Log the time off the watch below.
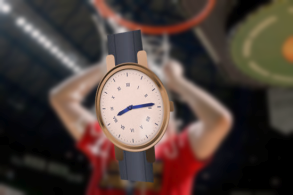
8:14
